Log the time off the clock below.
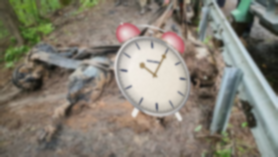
10:05
